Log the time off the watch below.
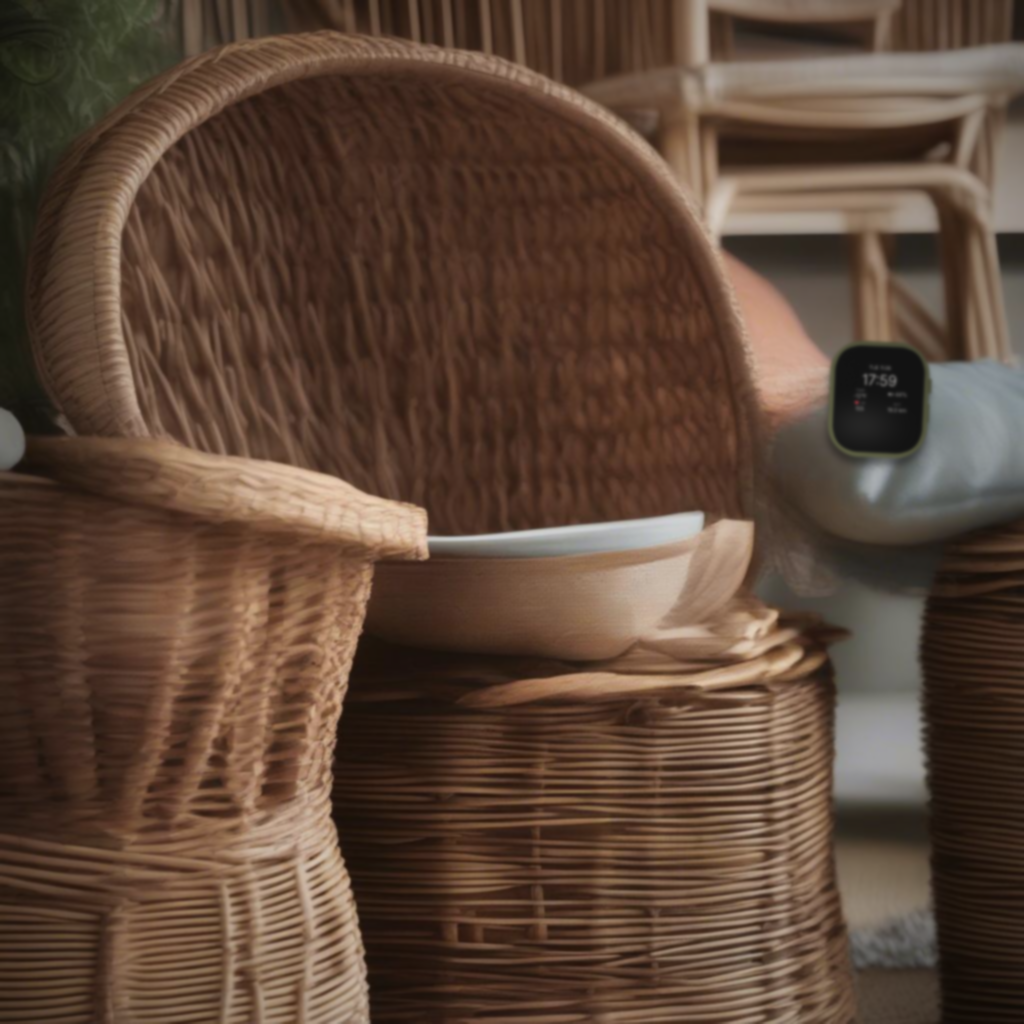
17:59
